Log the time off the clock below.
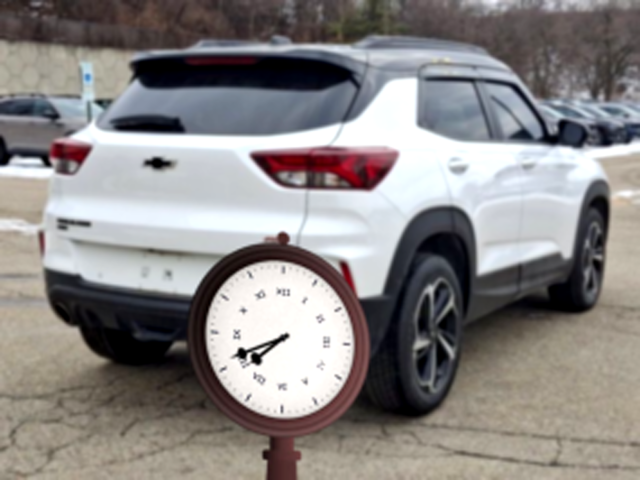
7:41
